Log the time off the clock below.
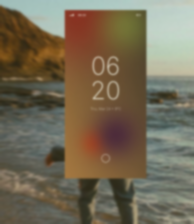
6:20
